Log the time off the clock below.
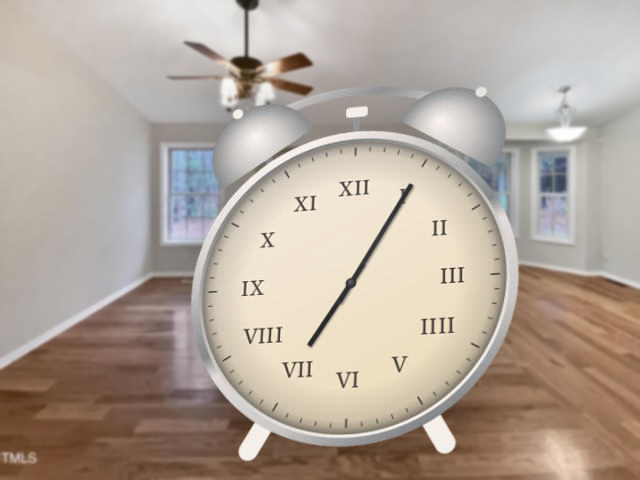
7:05
